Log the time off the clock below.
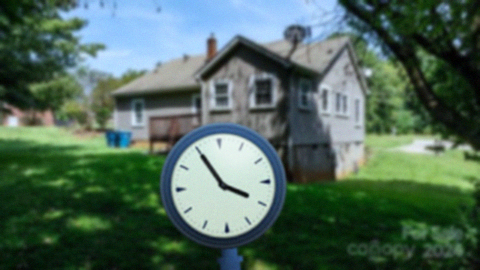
3:55
